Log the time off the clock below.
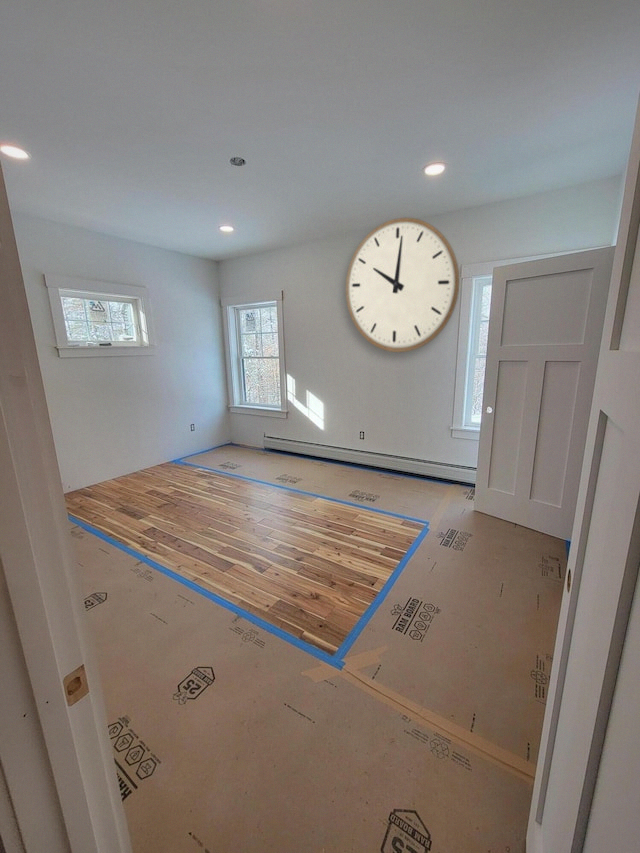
10:01
